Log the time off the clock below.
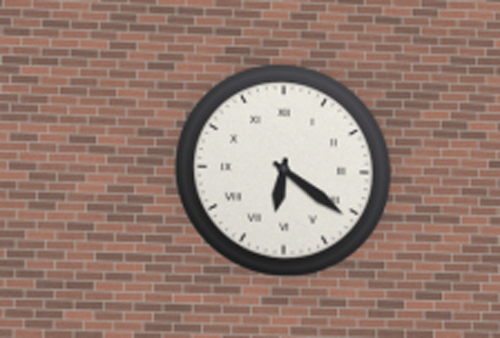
6:21
